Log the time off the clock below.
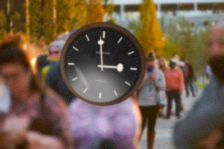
2:59
